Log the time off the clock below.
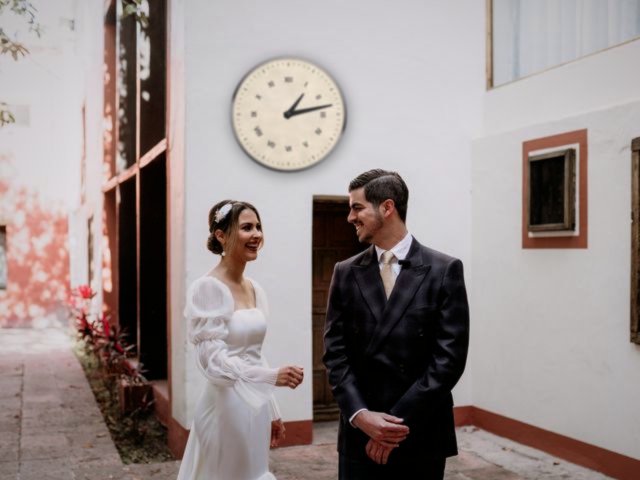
1:13
